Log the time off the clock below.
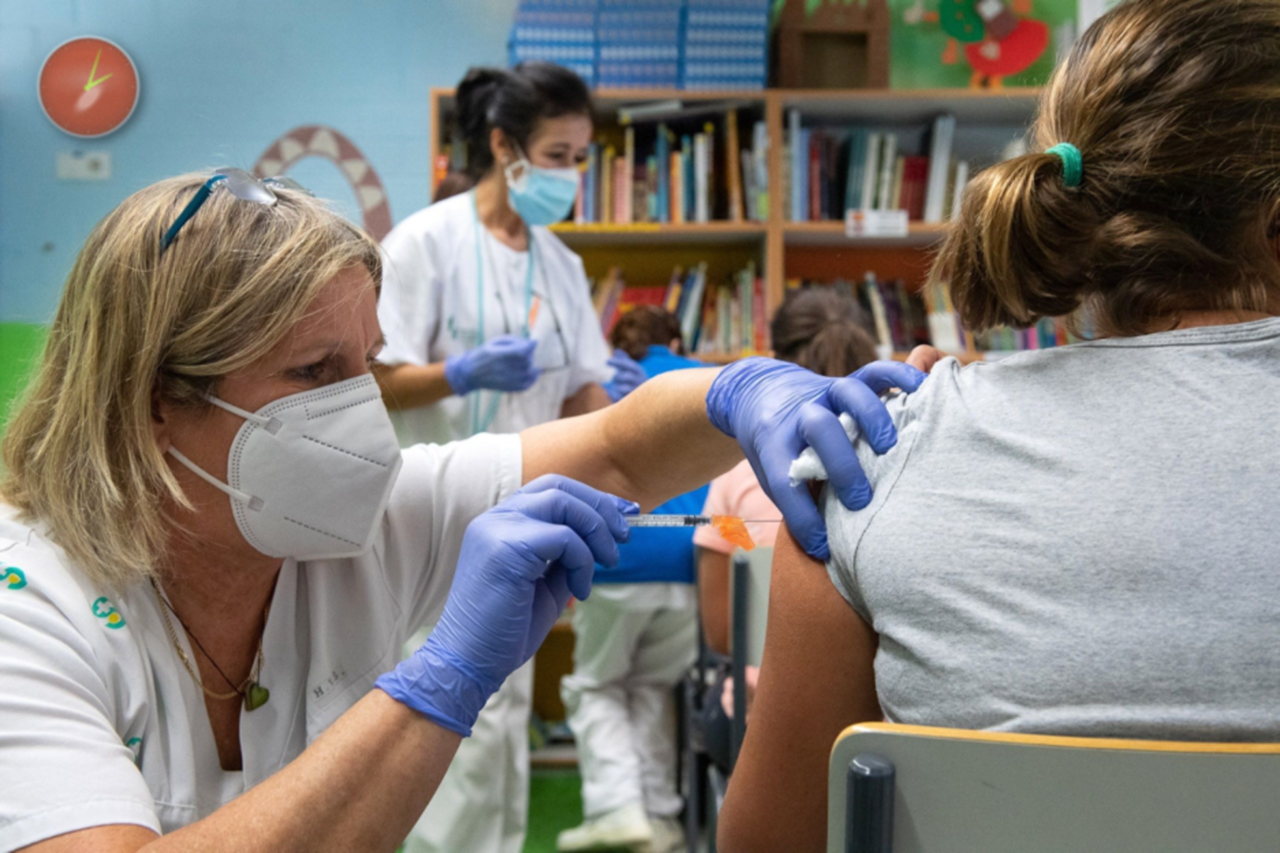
2:03
